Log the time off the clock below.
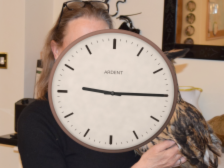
9:15
